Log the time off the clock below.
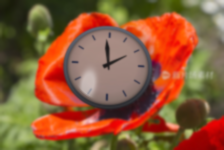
1:59
